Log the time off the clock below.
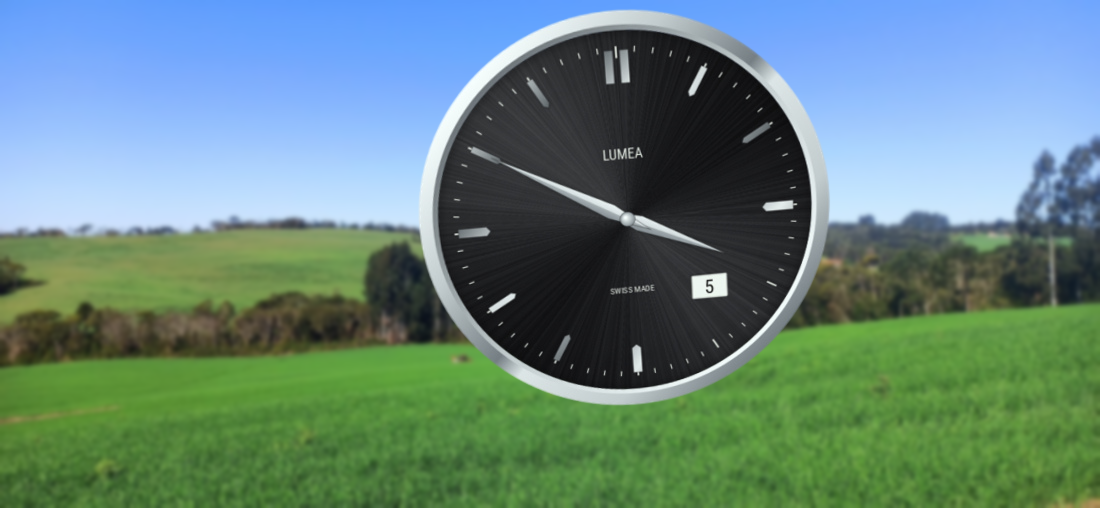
3:50
